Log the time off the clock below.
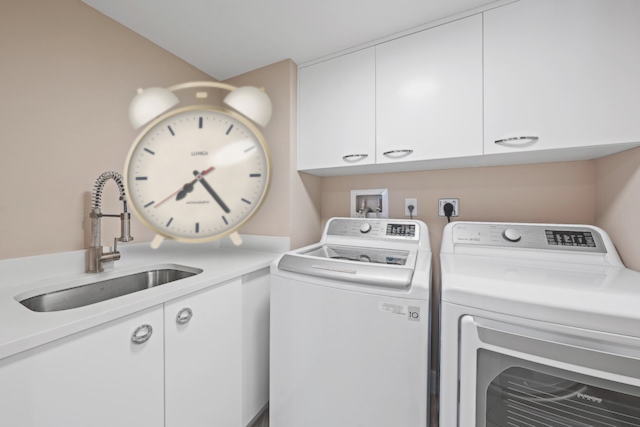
7:23:39
